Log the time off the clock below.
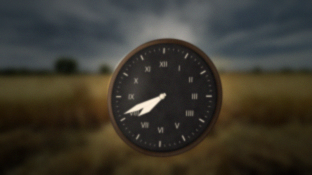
7:41
